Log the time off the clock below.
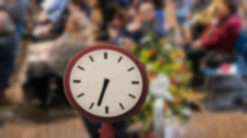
6:33
